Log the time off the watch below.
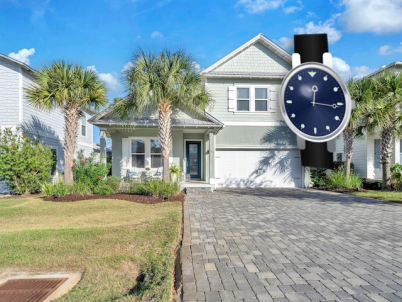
12:16
